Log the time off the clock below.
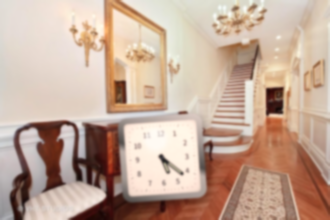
5:22
